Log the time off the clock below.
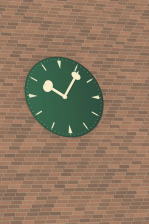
10:06
